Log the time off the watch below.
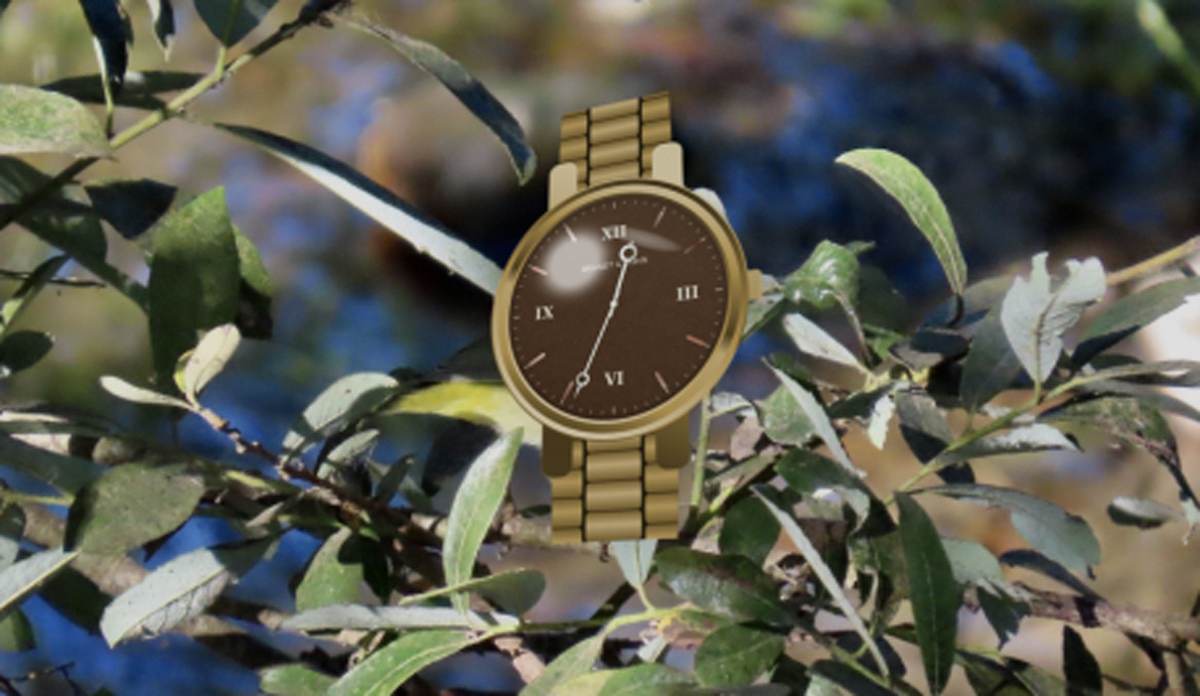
12:34
